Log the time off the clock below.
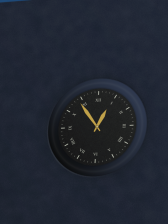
12:54
